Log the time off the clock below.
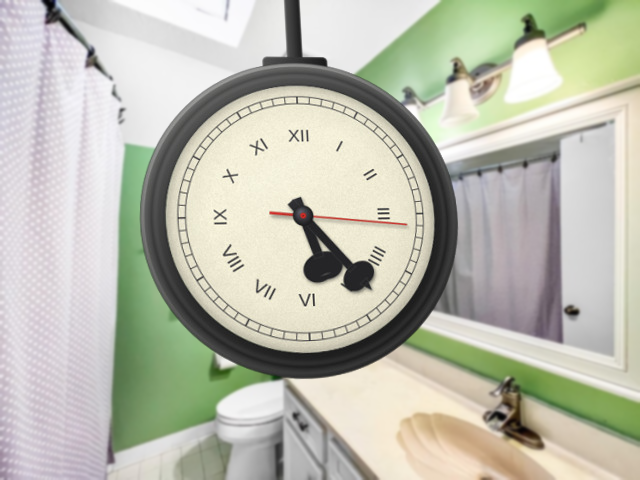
5:23:16
